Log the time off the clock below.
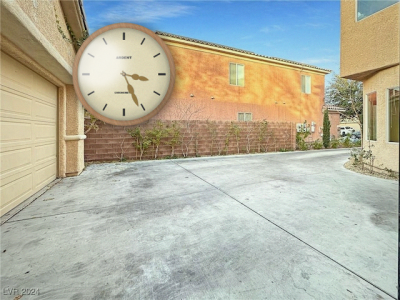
3:26
